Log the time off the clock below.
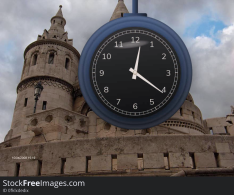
12:21
